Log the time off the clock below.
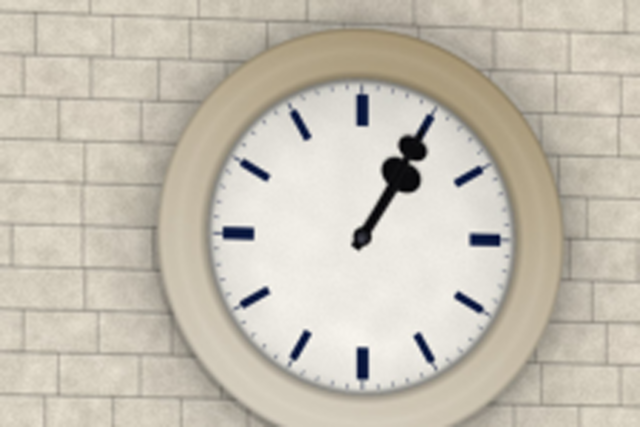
1:05
